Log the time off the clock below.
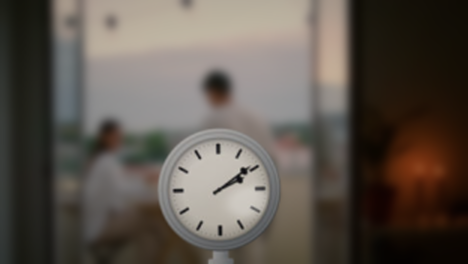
2:09
